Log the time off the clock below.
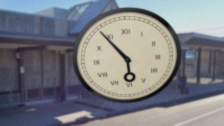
5:54
